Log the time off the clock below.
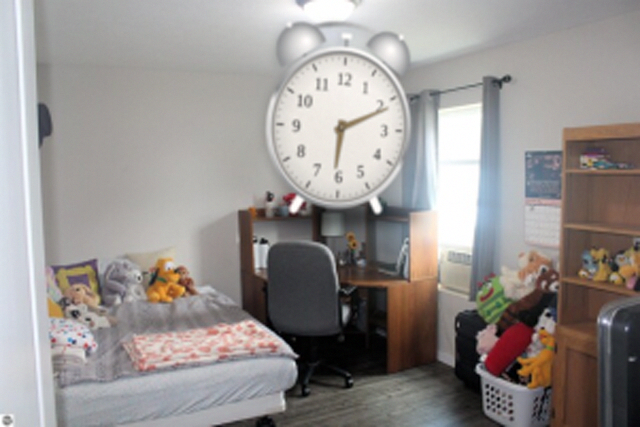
6:11
